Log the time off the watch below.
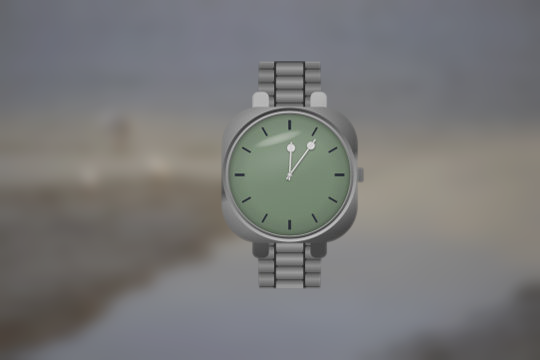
12:06
